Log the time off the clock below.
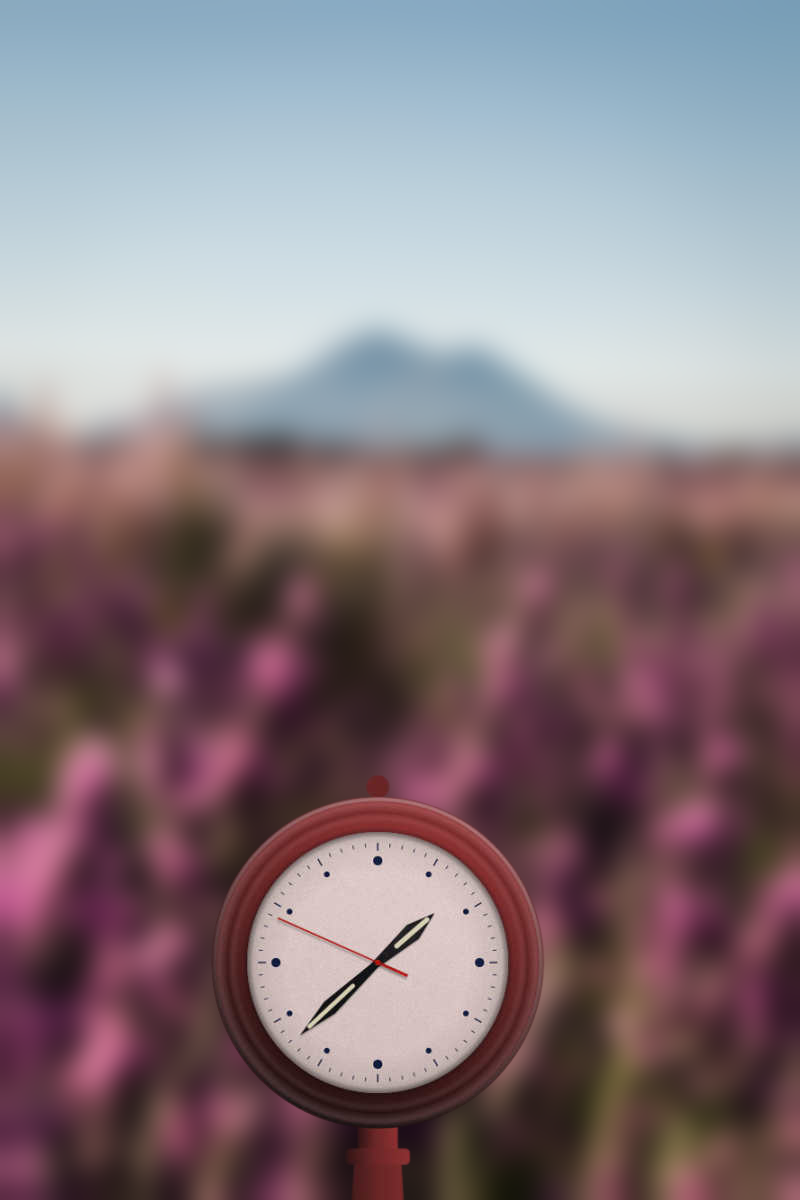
1:37:49
